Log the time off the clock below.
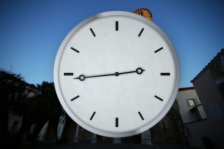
2:44
